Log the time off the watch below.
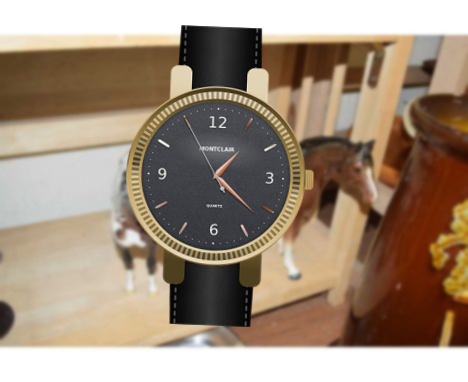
1:21:55
